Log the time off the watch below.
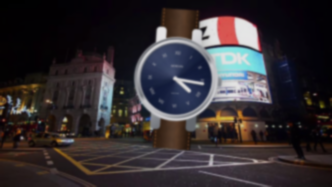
4:16
